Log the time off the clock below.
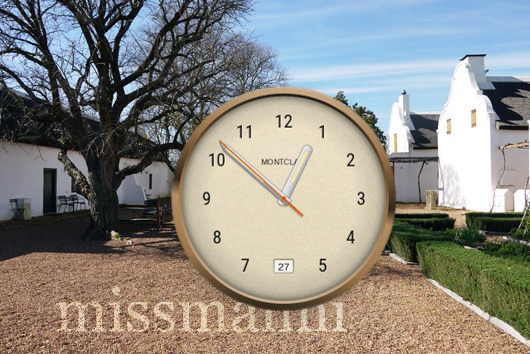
12:51:52
